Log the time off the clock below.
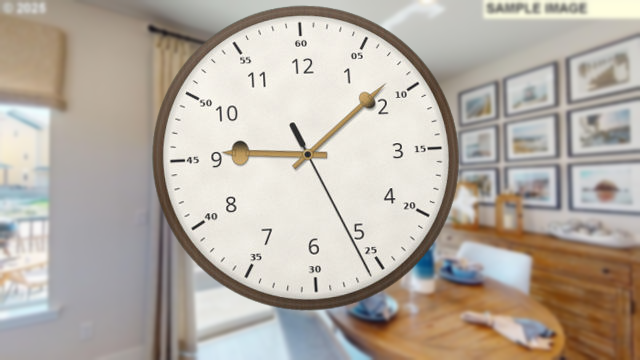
9:08:26
